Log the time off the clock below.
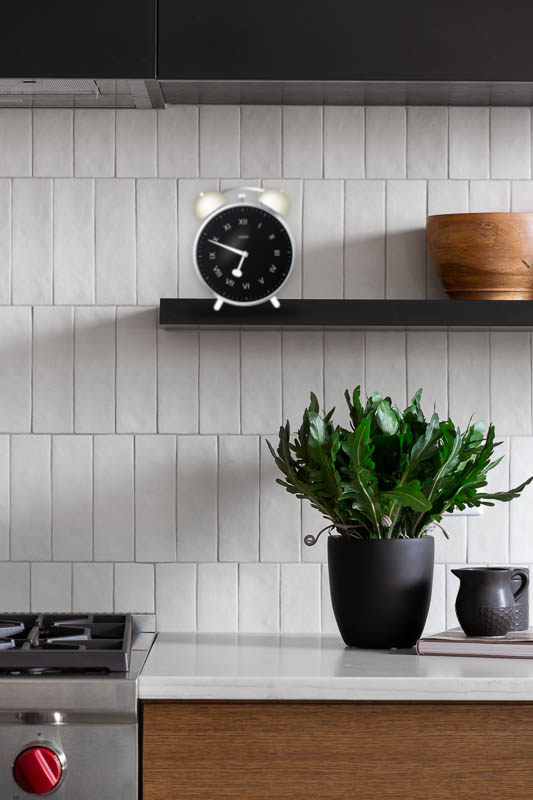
6:49
